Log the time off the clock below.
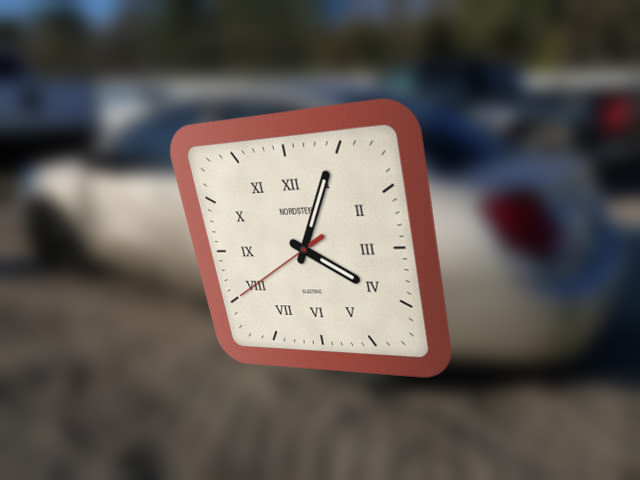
4:04:40
